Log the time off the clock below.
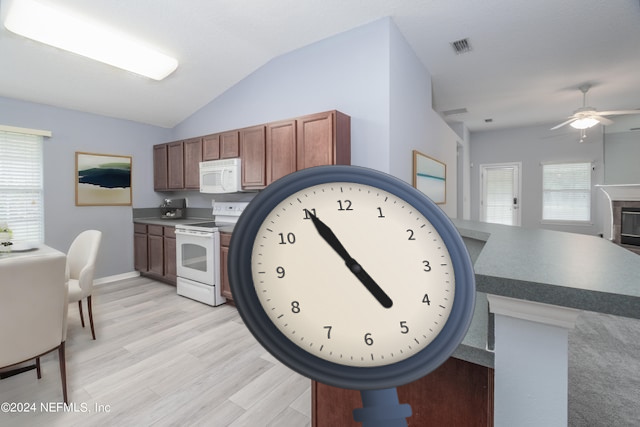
4:55
